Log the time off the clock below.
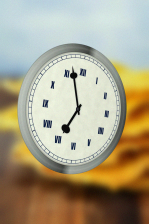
6:57
